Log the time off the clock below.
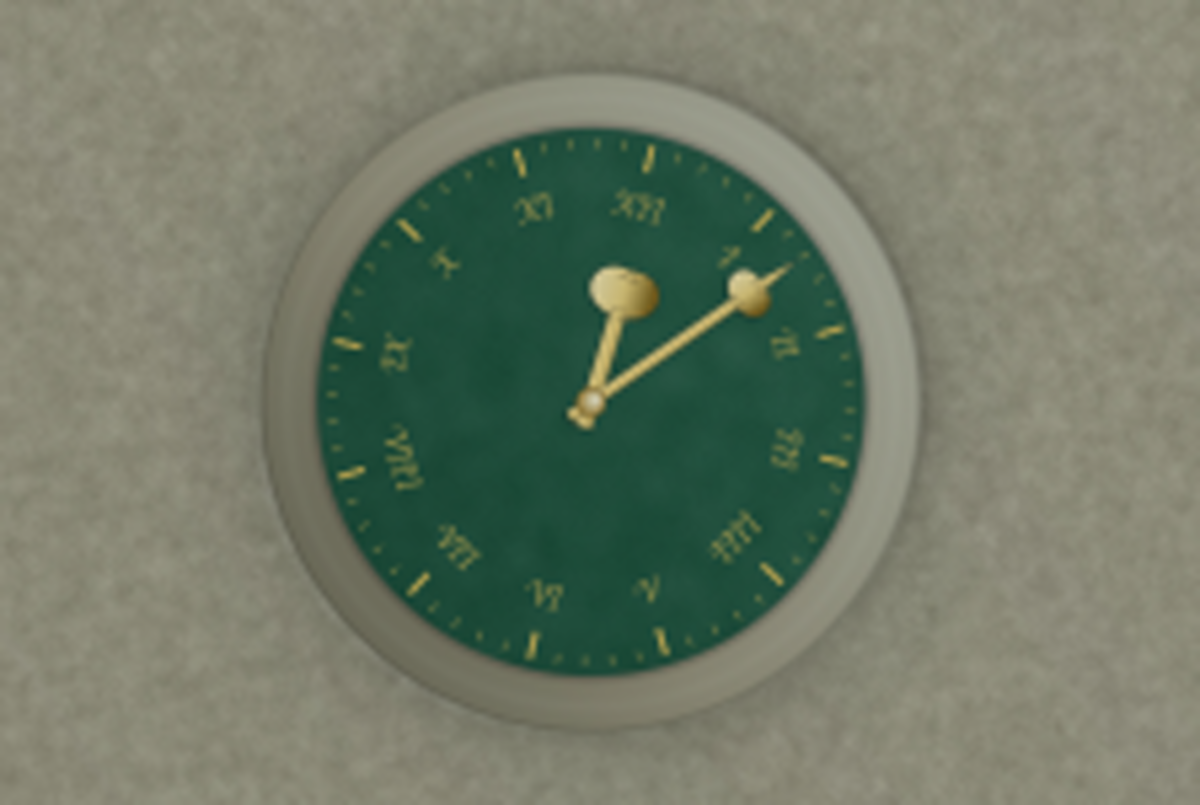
12:07
